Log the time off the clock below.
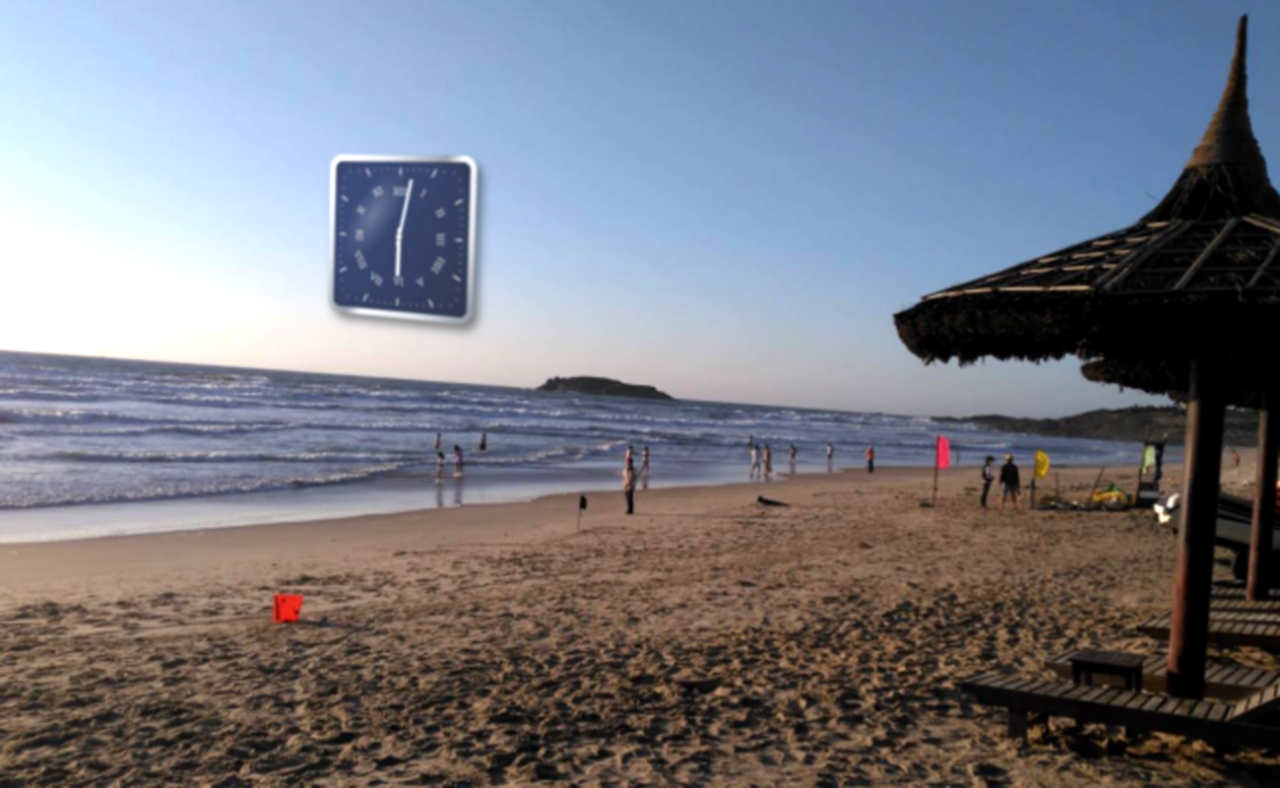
6:02
